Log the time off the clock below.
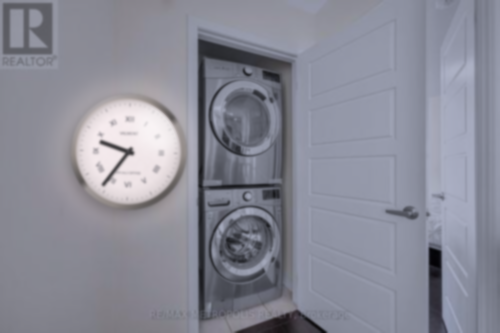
9:36
